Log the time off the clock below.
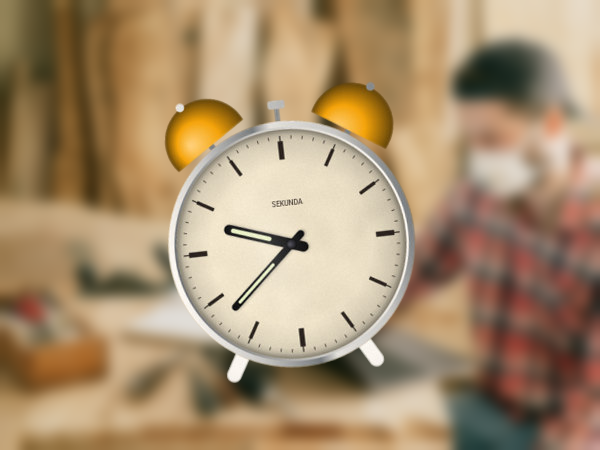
9:38
